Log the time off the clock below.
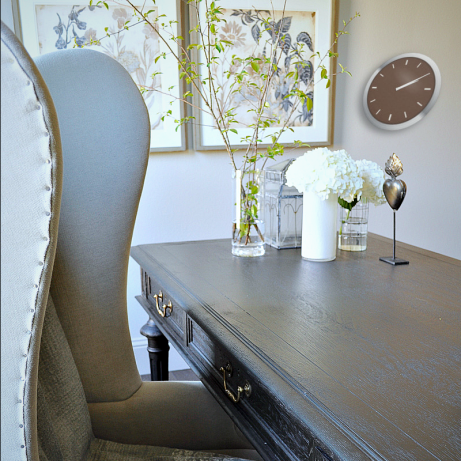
2:10
